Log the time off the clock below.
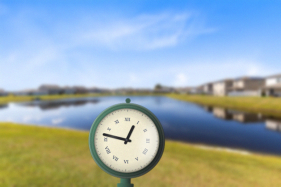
12:47
